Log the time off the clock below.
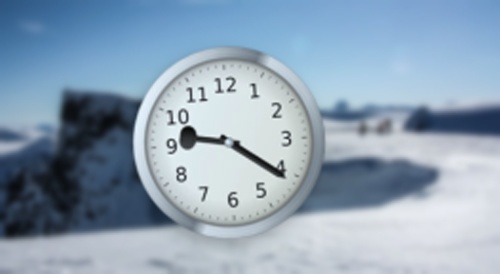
9:21
